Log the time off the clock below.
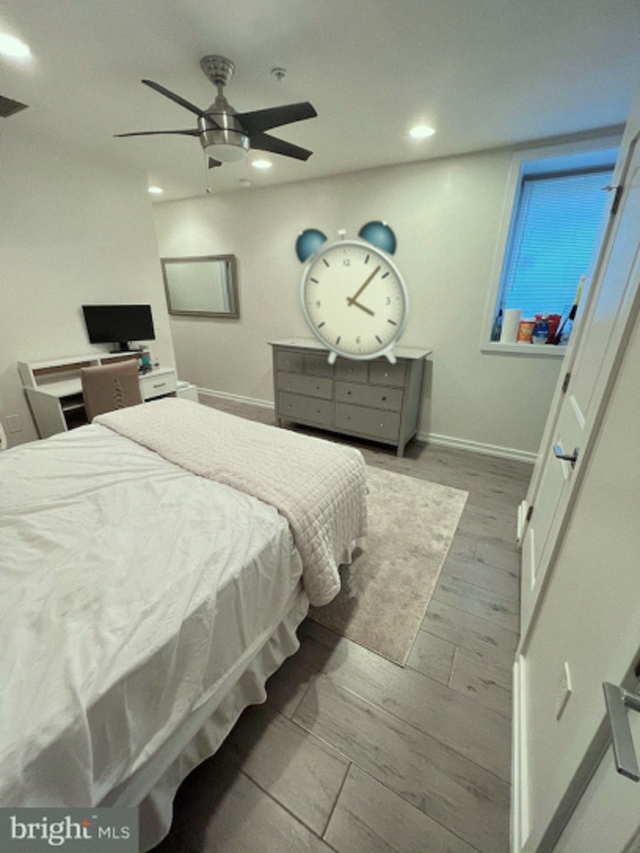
4:08
